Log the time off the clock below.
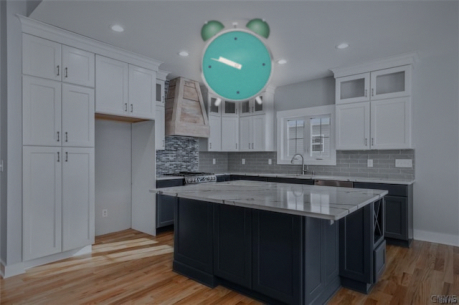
9:48
